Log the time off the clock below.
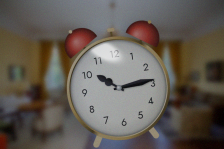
10:14
